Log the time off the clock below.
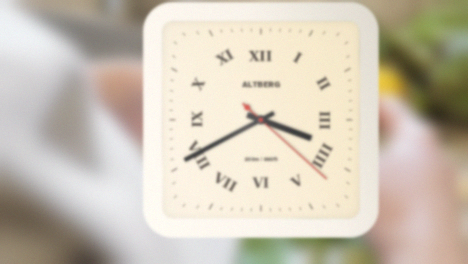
3:40:22
